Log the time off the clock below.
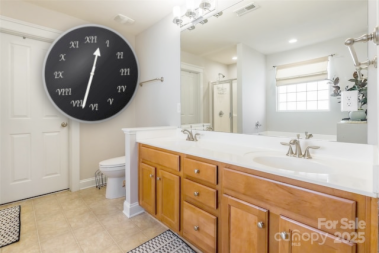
12:33
